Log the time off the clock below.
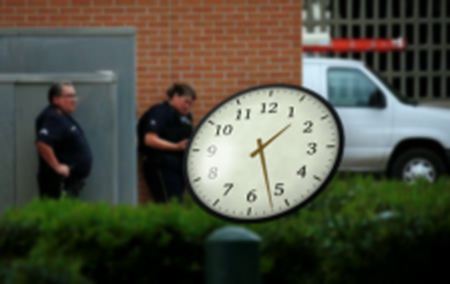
1:27
